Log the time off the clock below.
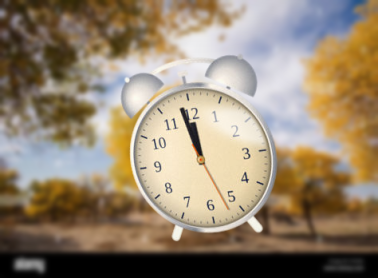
11:58:27
